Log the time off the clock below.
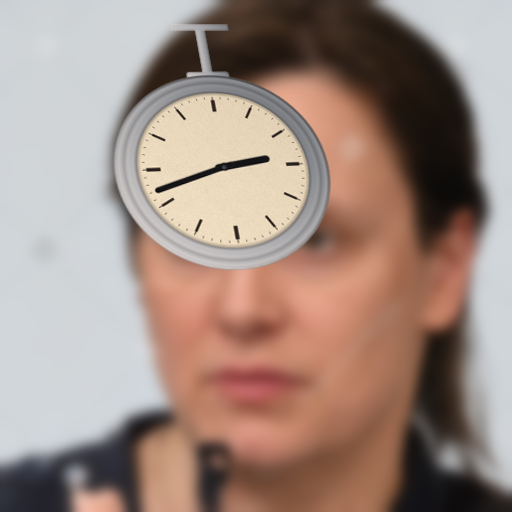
2:42
